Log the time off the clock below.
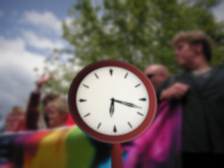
6:18
